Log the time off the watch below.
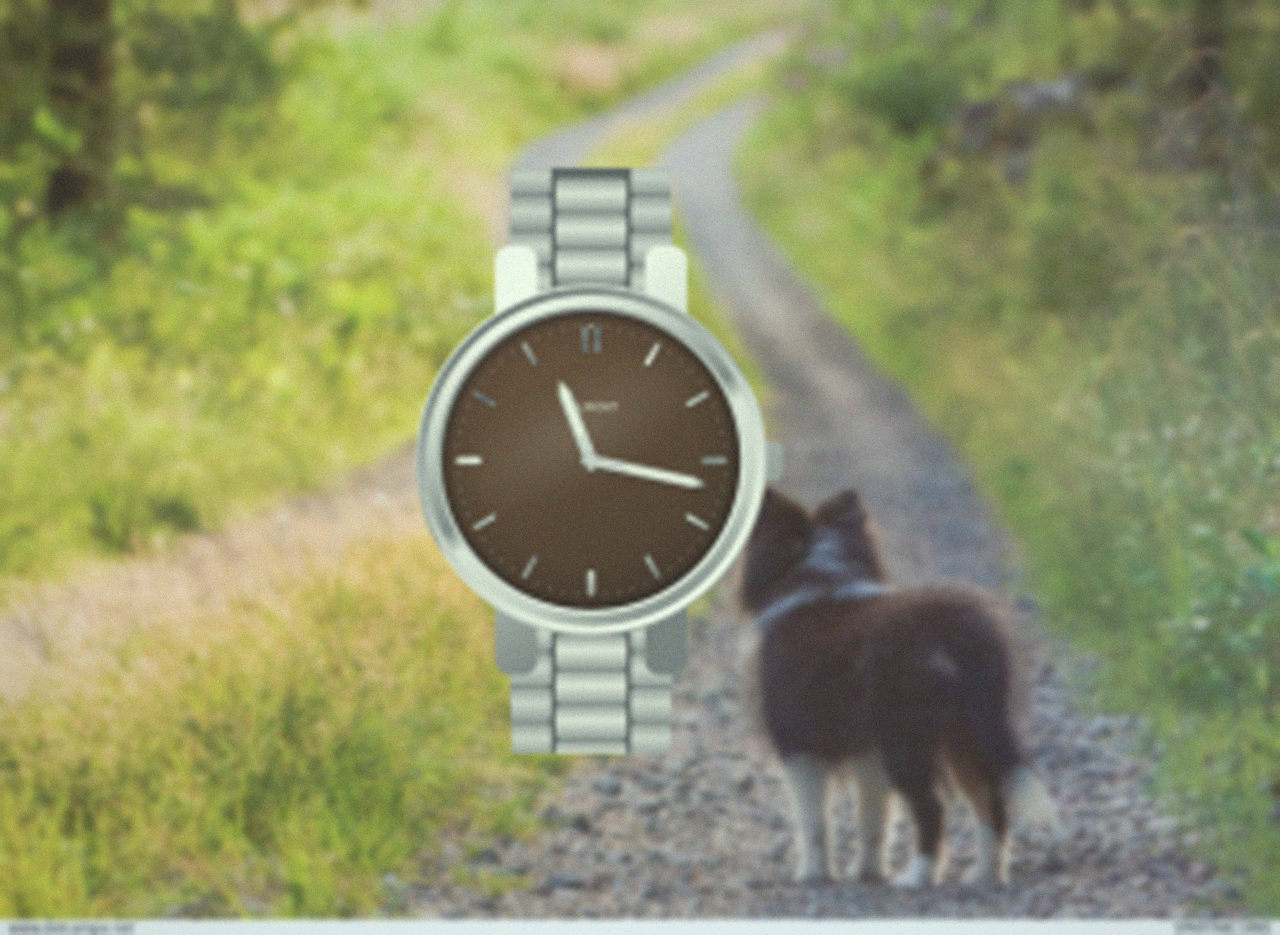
11:17
